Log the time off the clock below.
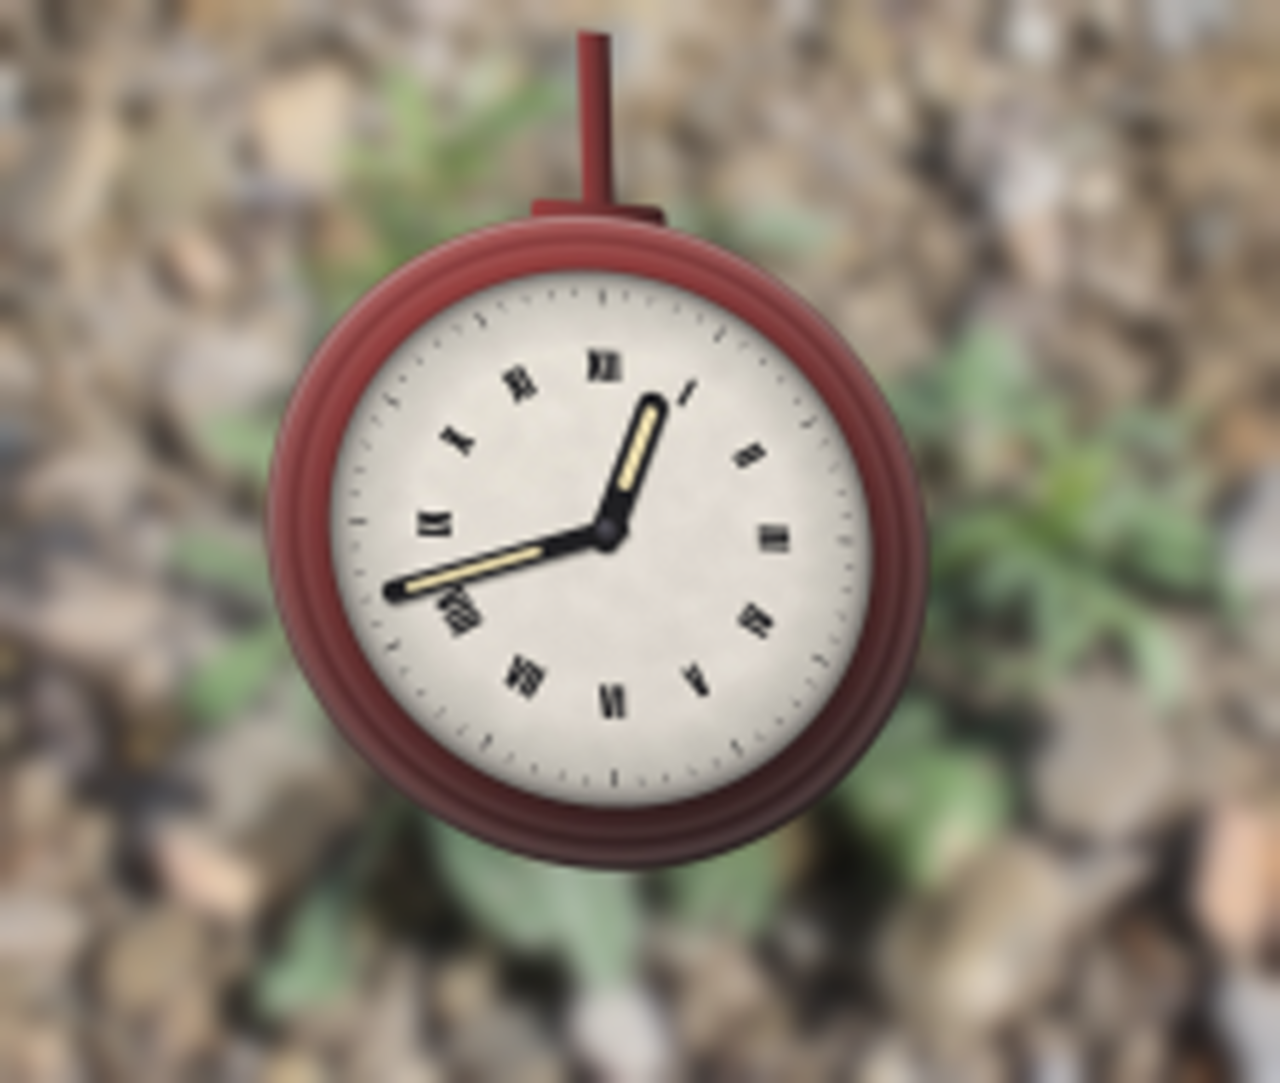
12:42
